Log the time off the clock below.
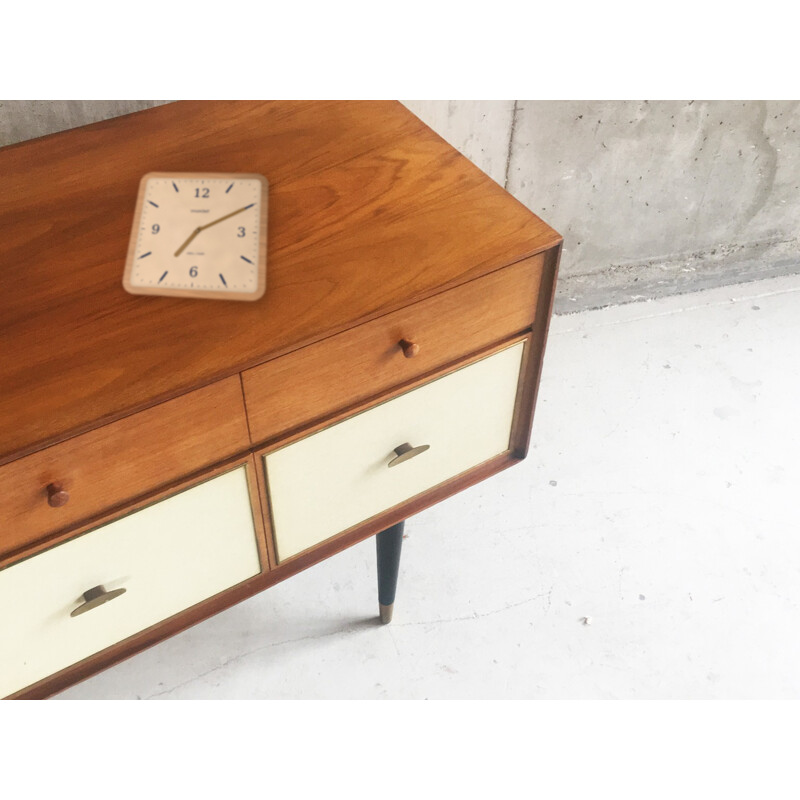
7:10
